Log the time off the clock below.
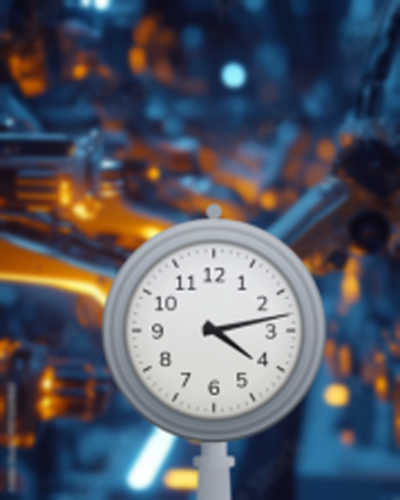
4:13
